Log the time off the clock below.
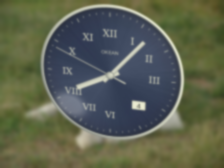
8:06:49
